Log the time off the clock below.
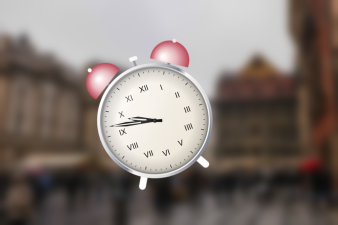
9:47
